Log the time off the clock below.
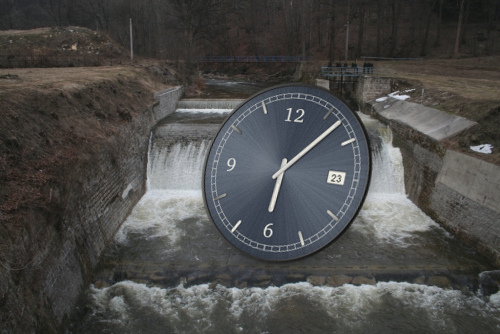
6:07
